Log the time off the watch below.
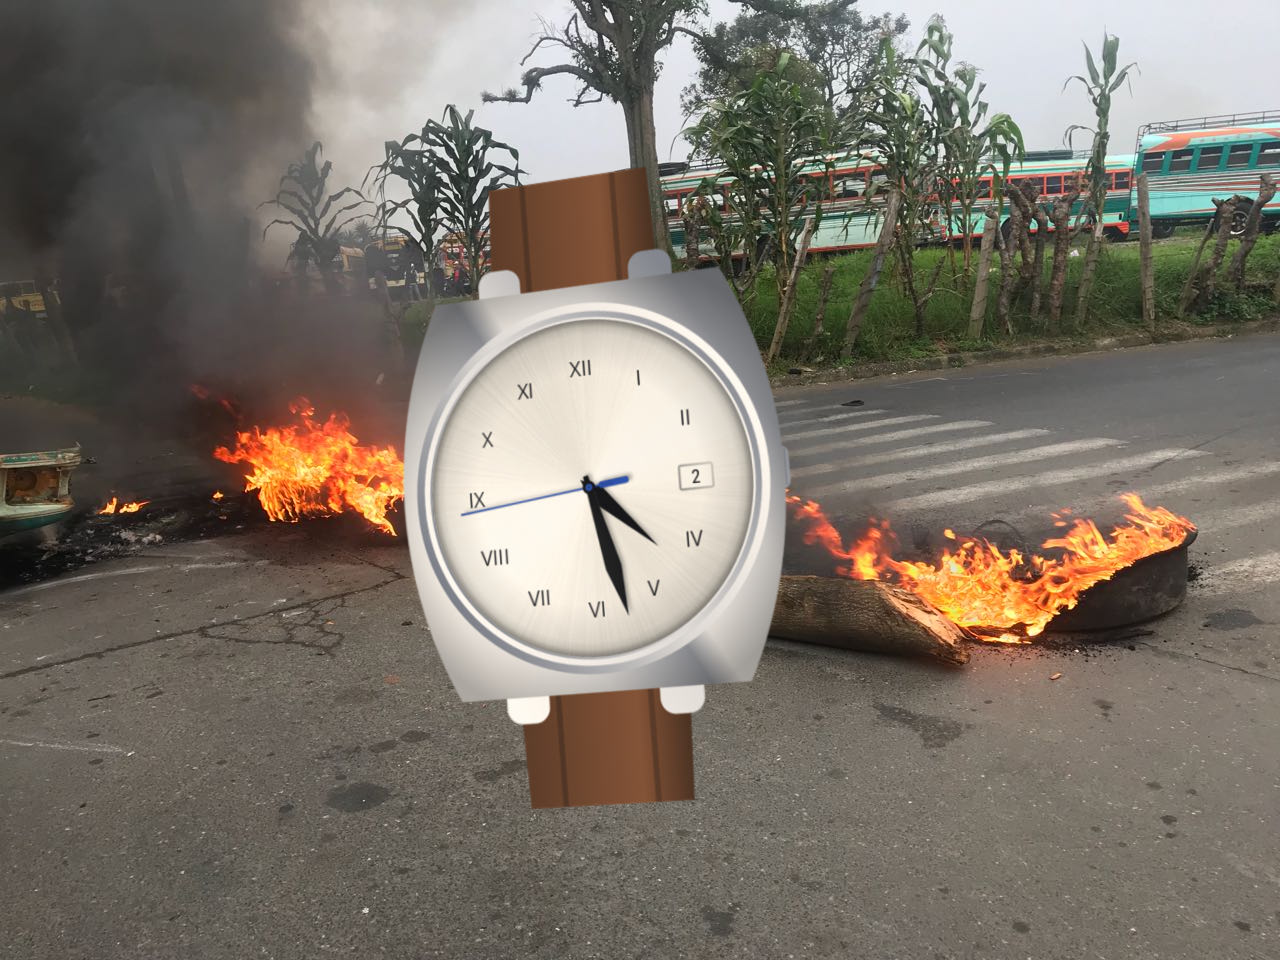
4:27:44
